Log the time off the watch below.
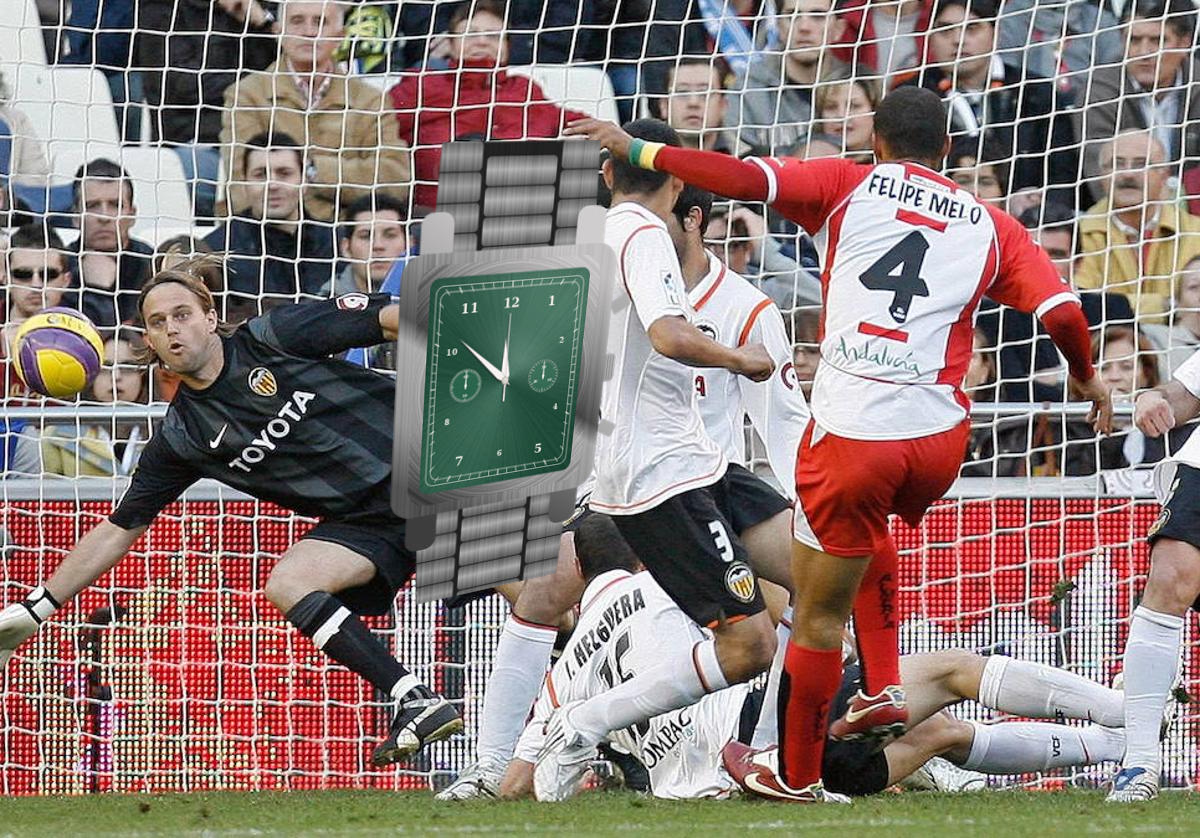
11:52
